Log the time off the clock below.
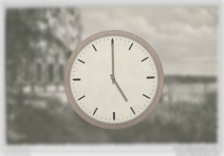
5:00
